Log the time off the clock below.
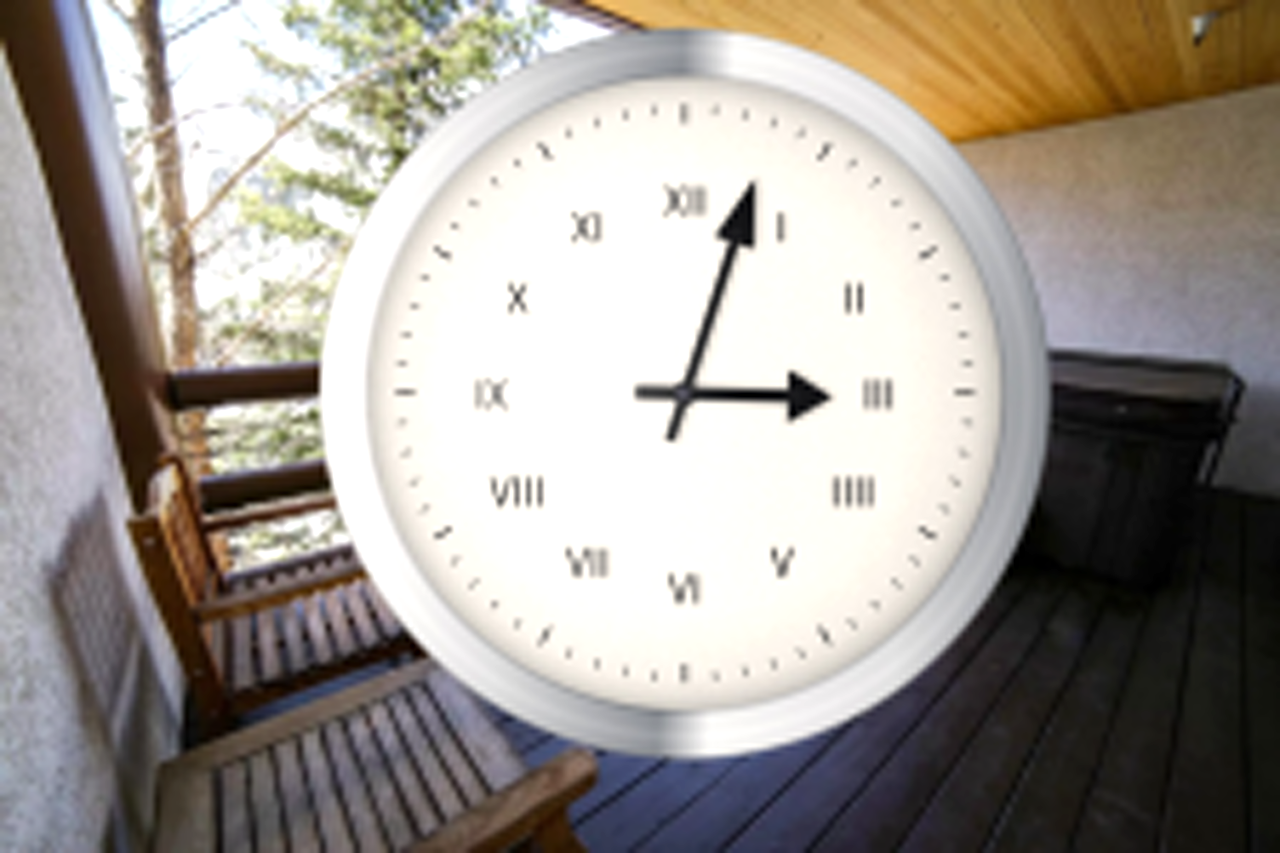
3:03
